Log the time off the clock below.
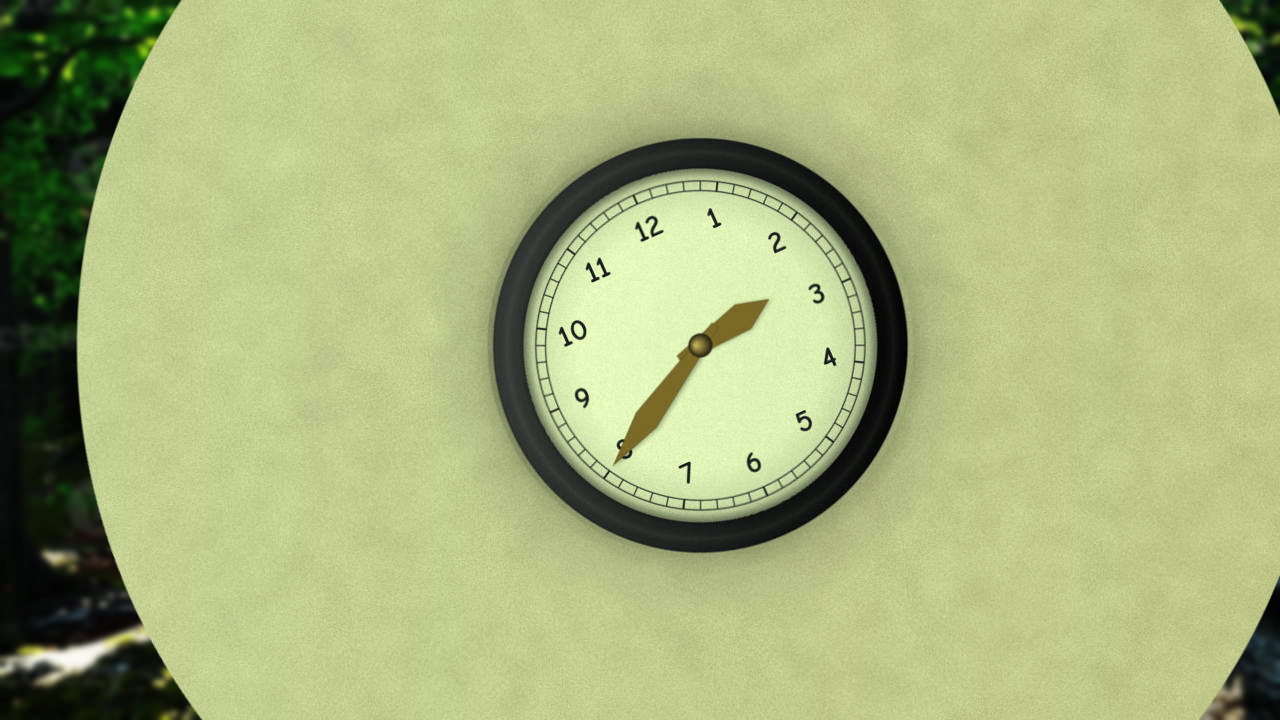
2:40
